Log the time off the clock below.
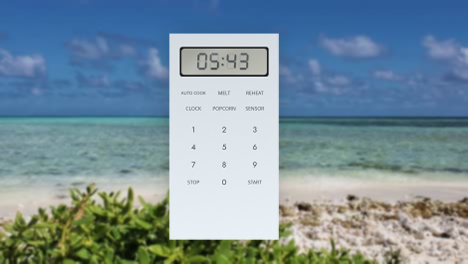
5:43
